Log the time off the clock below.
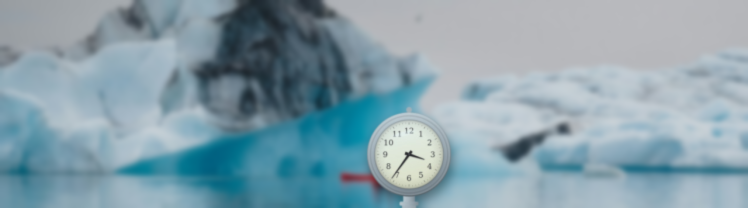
3:36
